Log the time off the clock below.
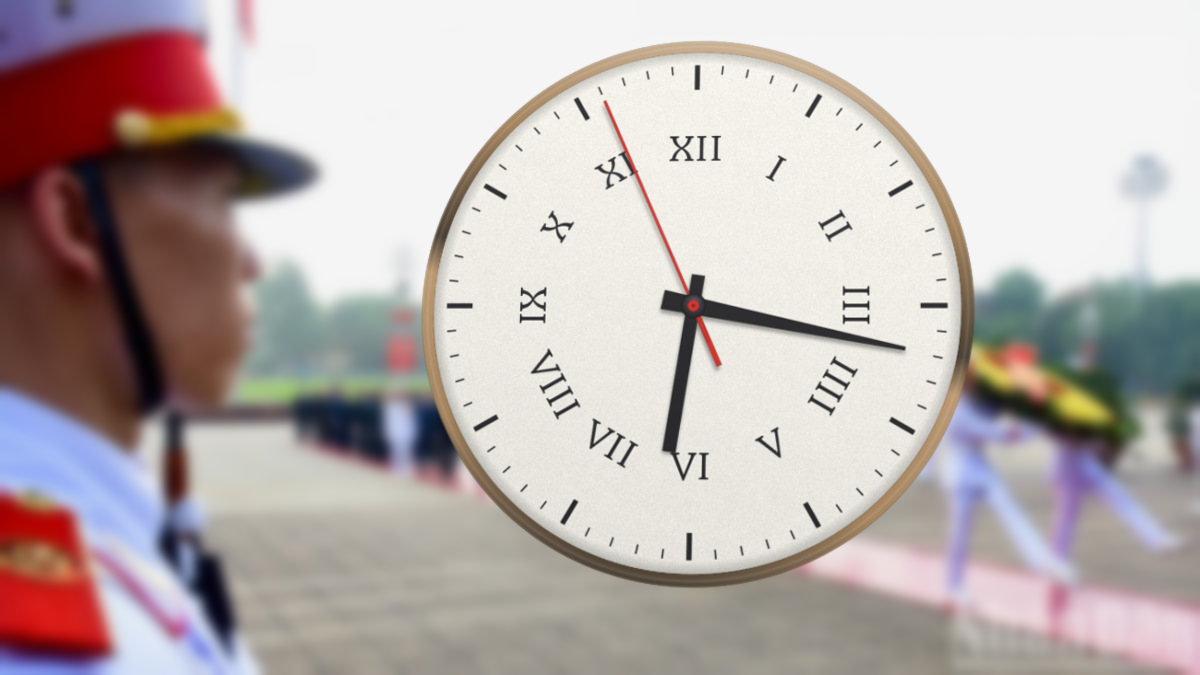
6:16:56
